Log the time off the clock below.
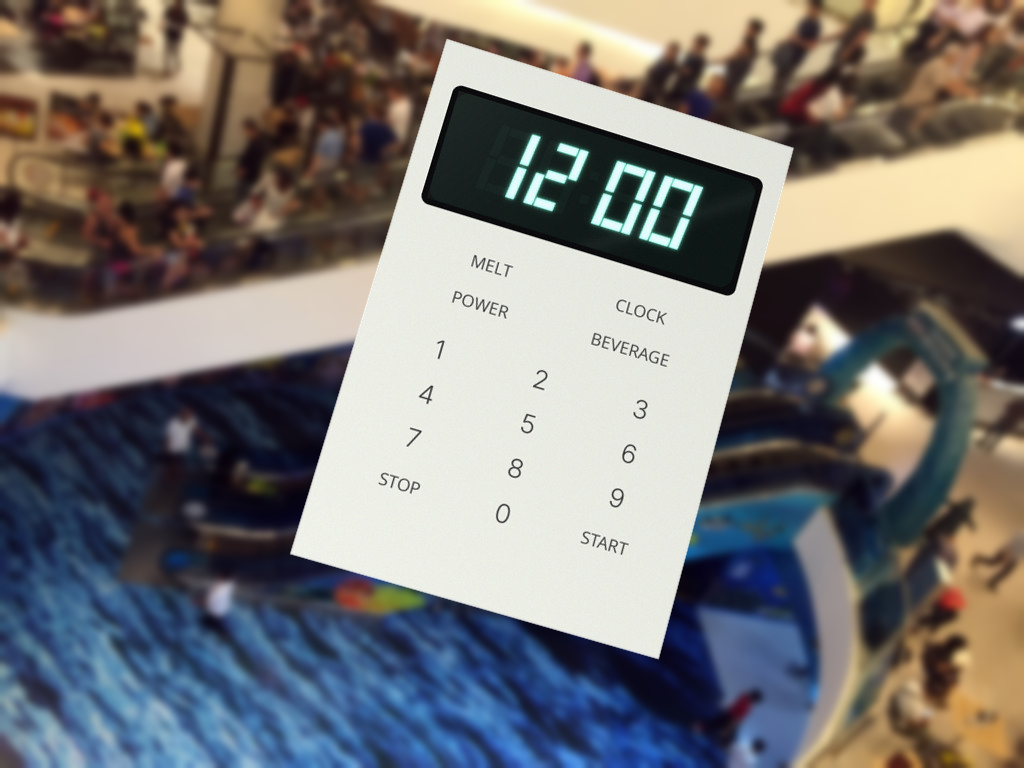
12:00
